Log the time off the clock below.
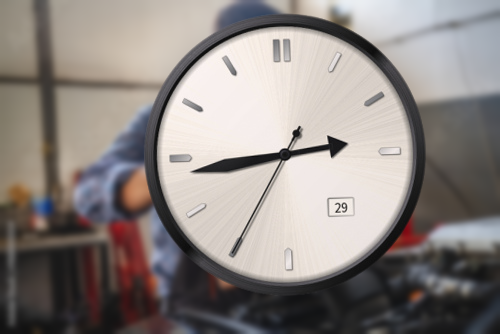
2:43:35
